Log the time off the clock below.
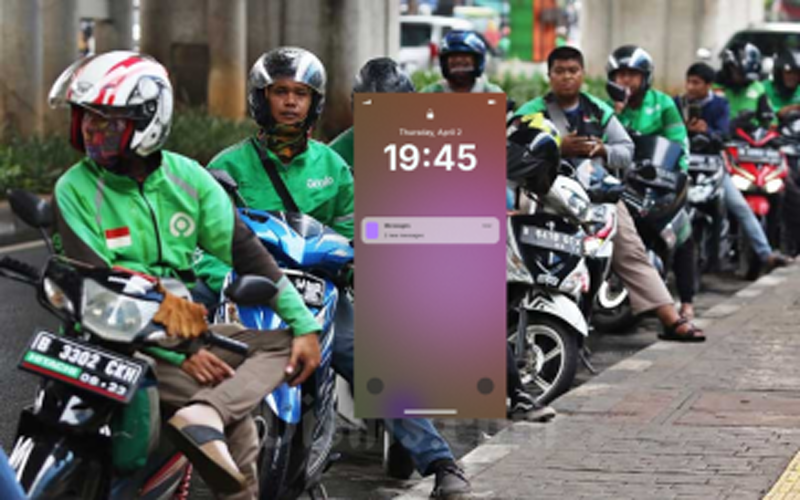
19:45
